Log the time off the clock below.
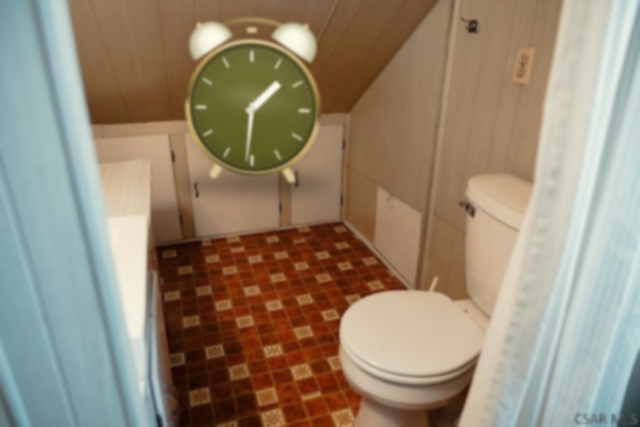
1:31
